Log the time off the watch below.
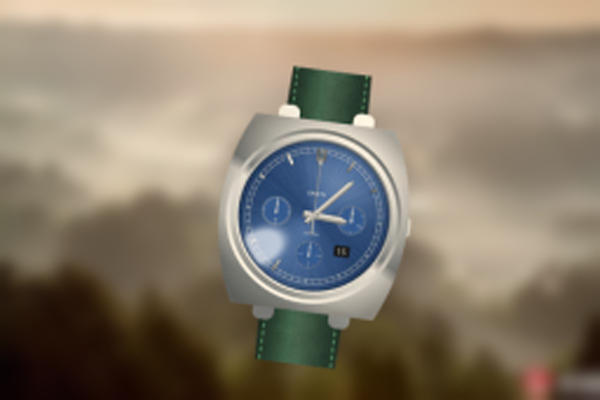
3:07
